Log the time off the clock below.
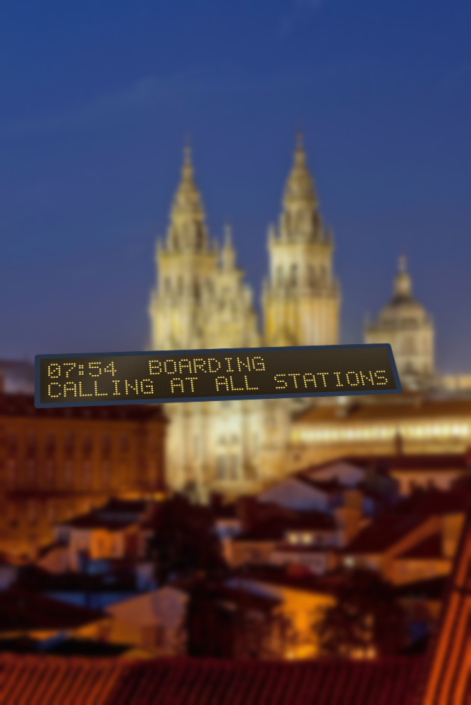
7:54
